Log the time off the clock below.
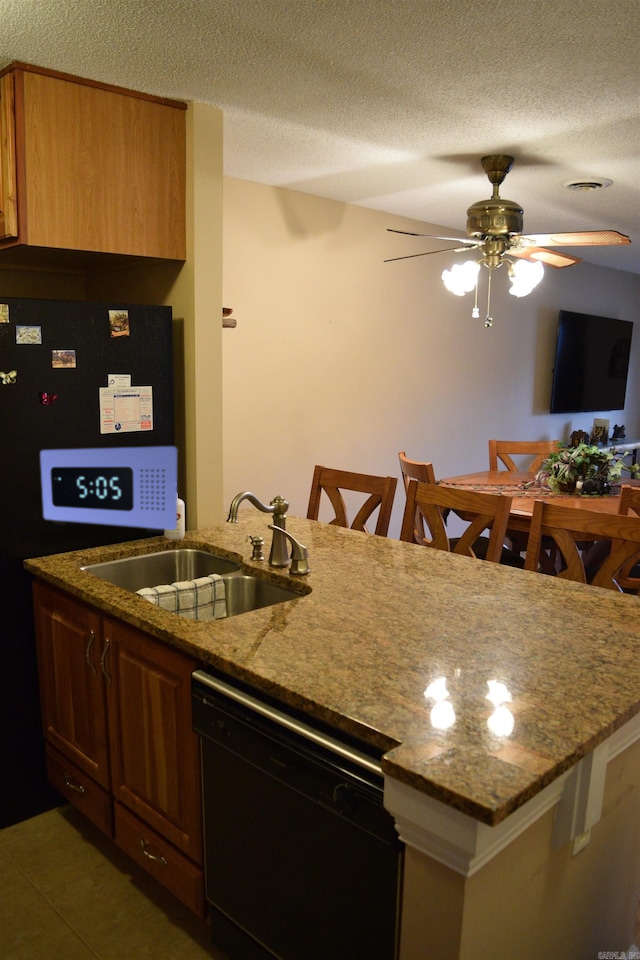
5:05
